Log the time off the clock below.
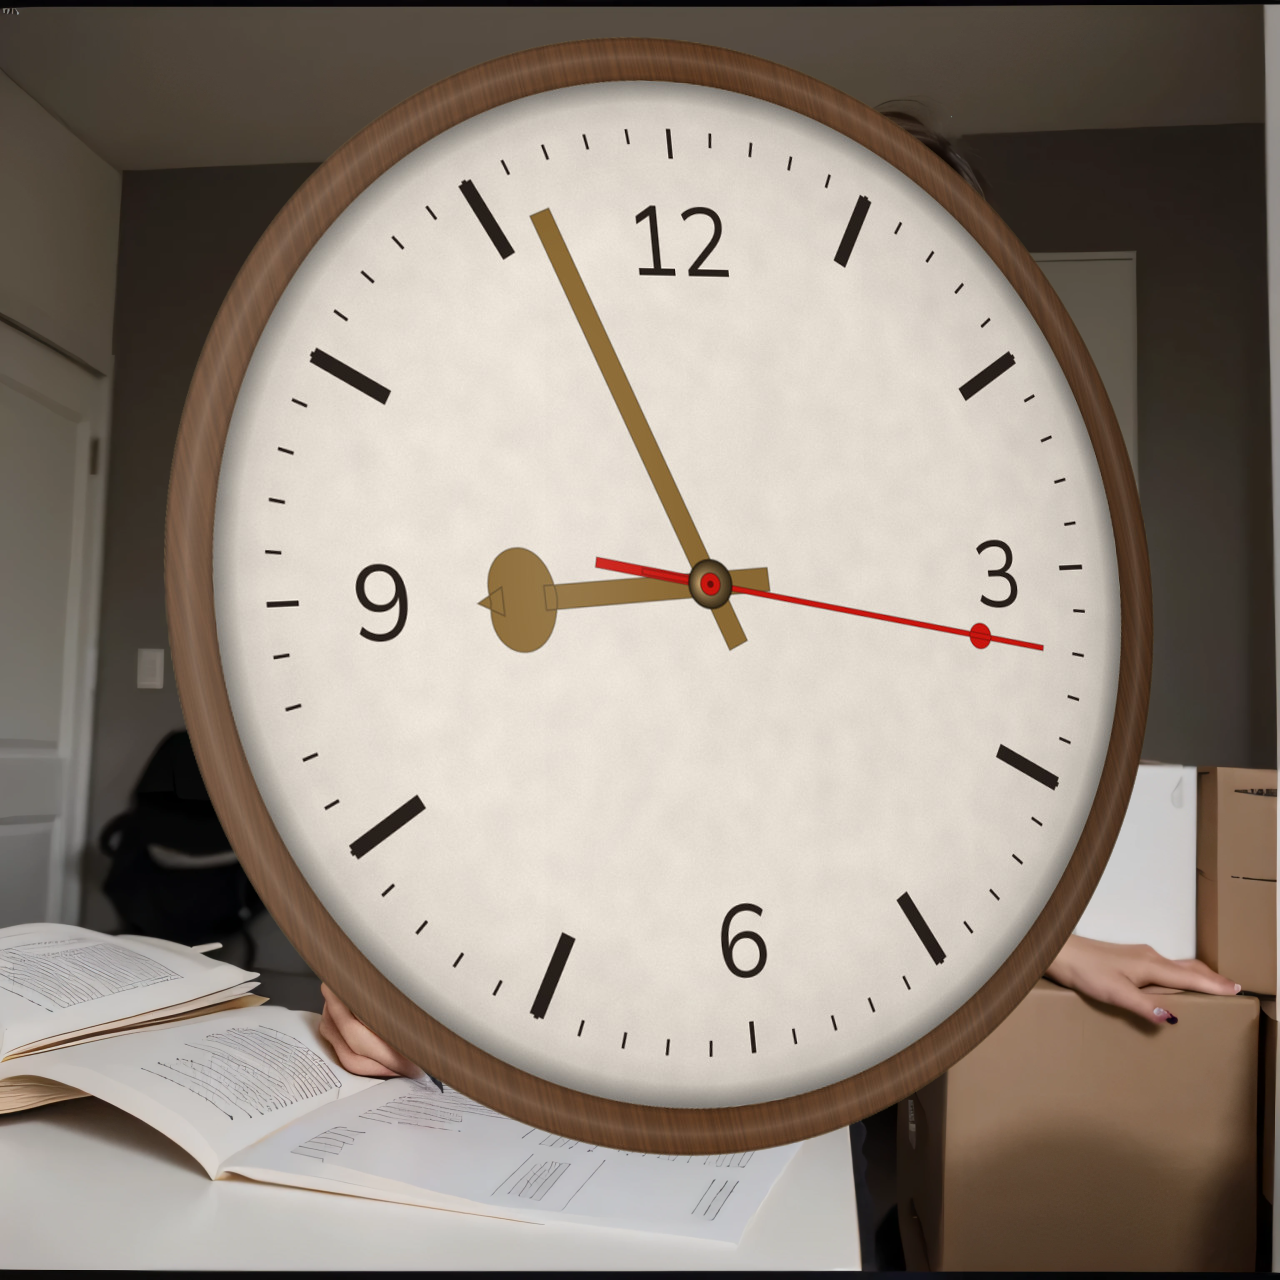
8:56:17
